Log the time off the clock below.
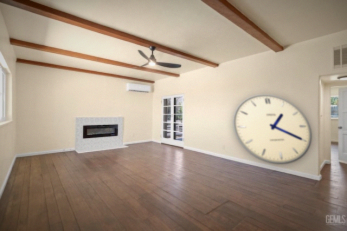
1:20
